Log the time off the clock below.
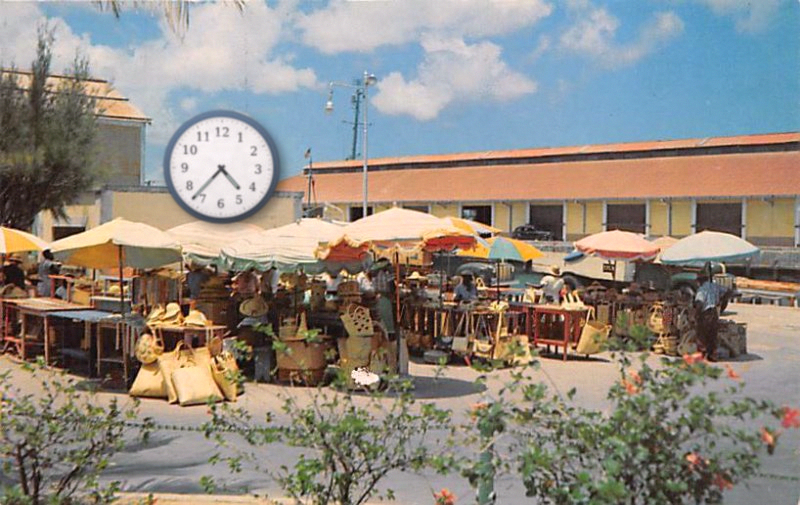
4:37
